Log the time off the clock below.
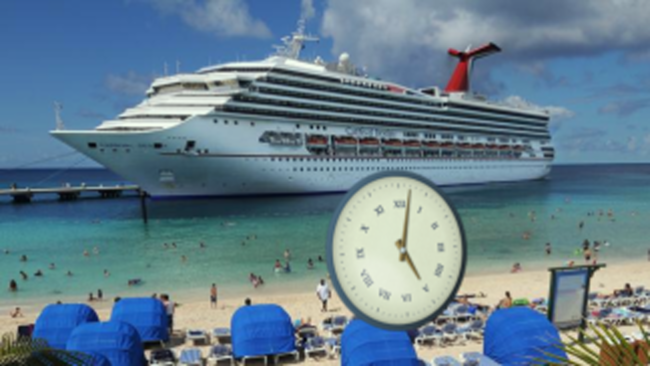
5:02
